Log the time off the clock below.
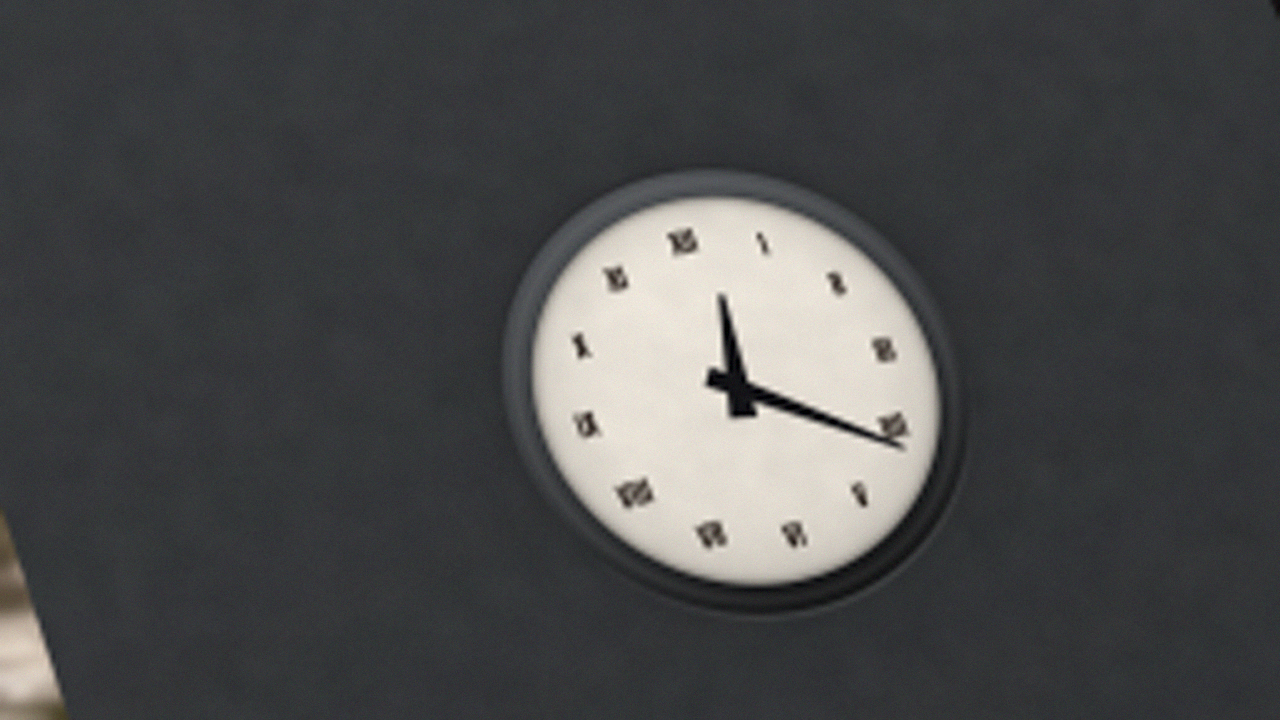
12:21
